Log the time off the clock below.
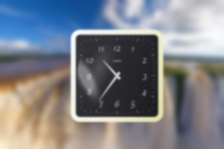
10:36
